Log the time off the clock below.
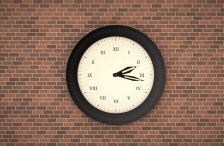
2:17
